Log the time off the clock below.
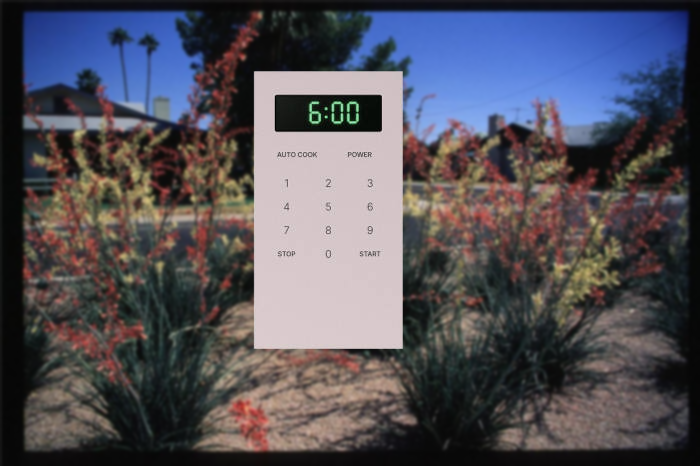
6:00
